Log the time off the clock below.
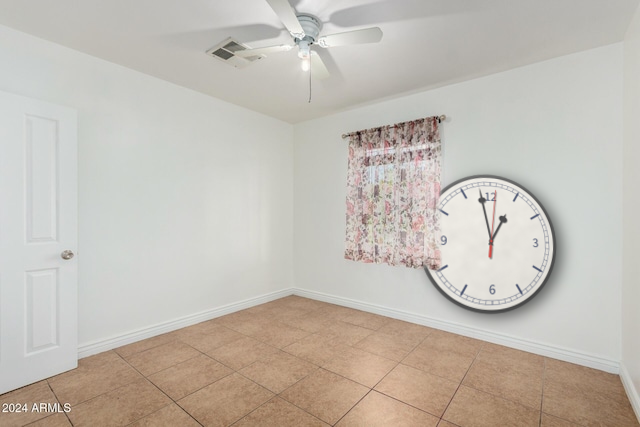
12:58:01
